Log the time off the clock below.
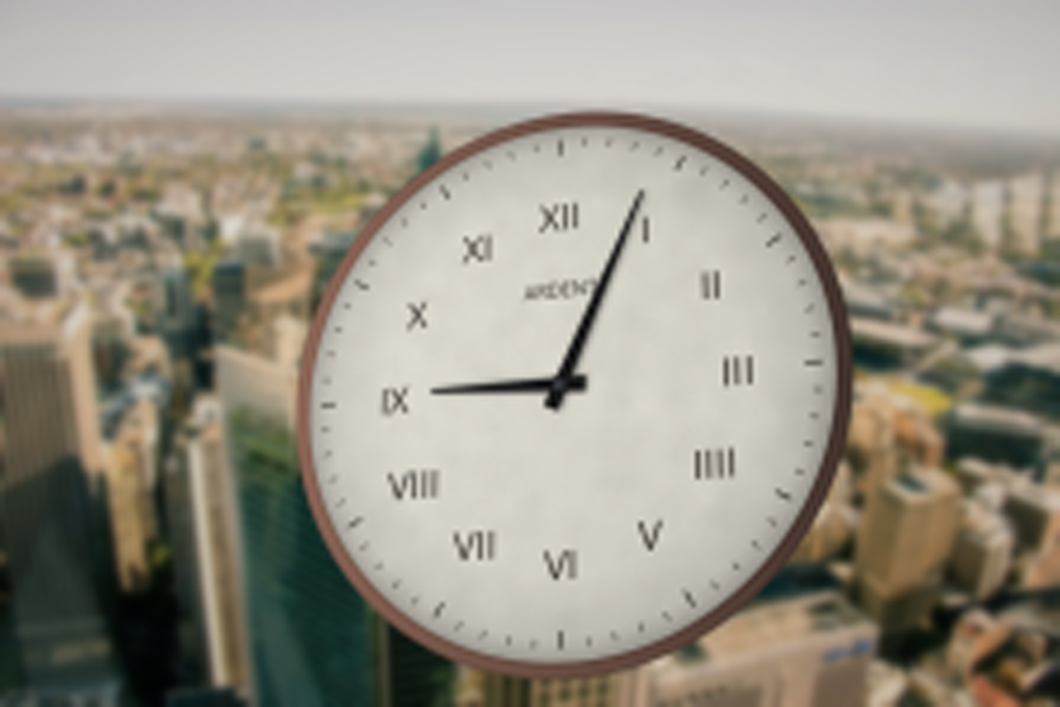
9:04
